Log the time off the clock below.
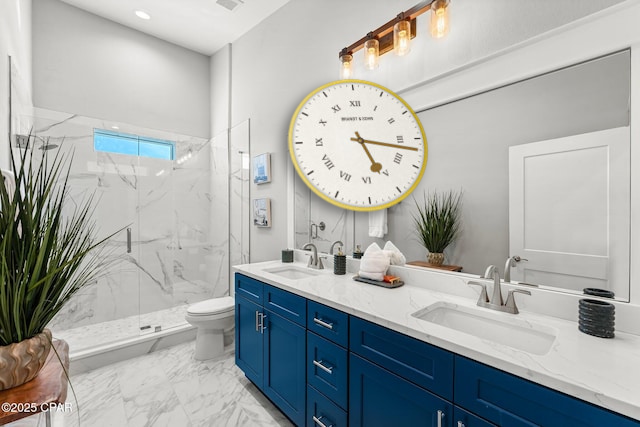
5:17
